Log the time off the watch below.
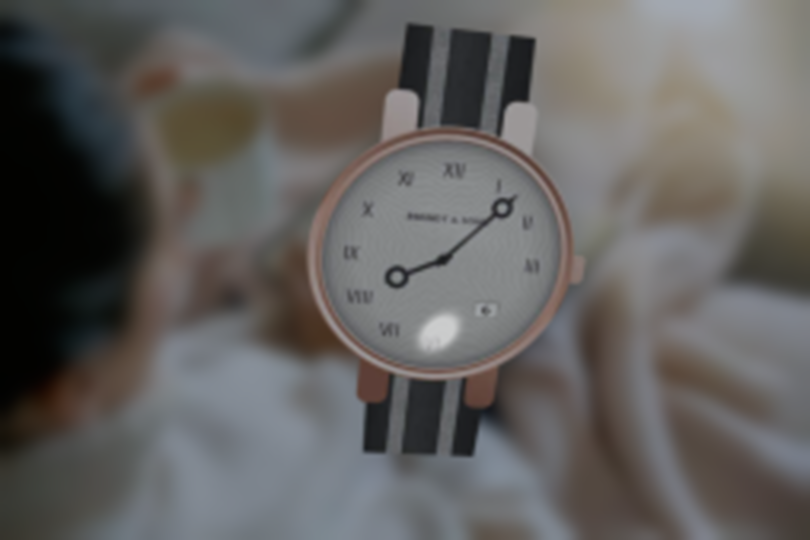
8:07
